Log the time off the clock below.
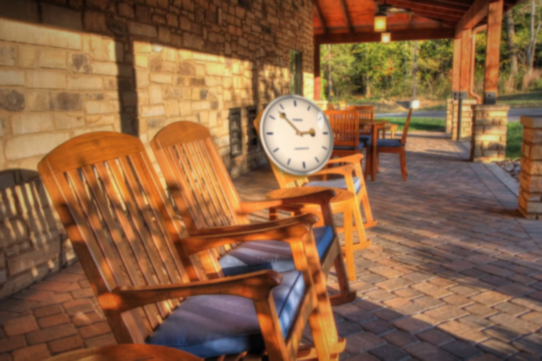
2:53
